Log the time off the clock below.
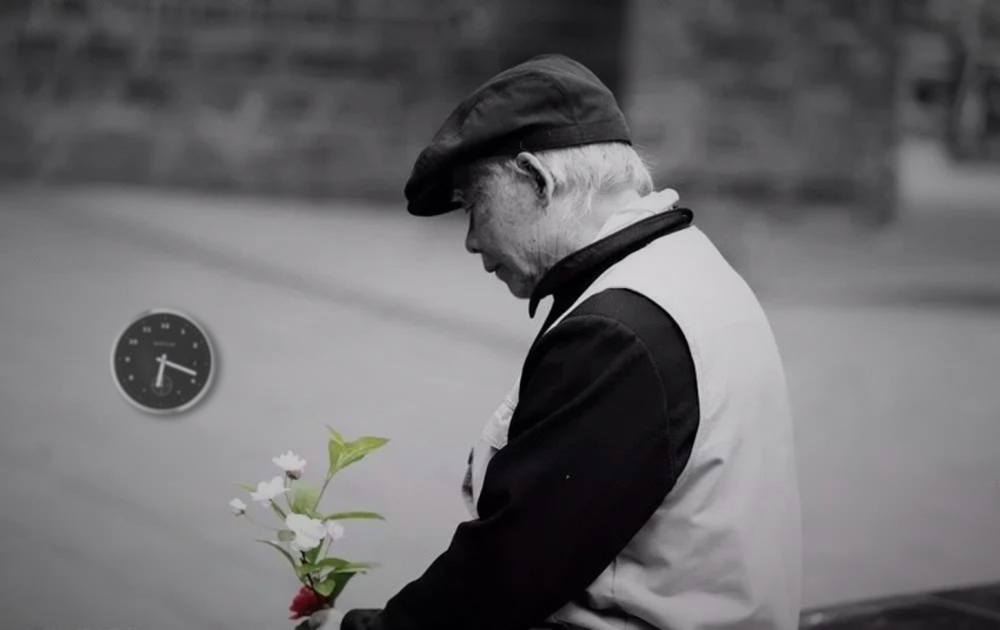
6:18
